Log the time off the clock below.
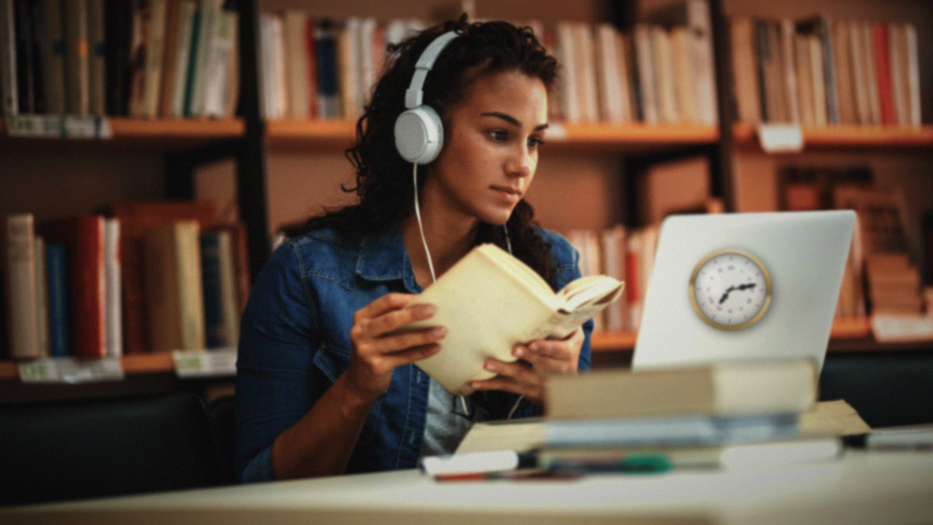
7:13
